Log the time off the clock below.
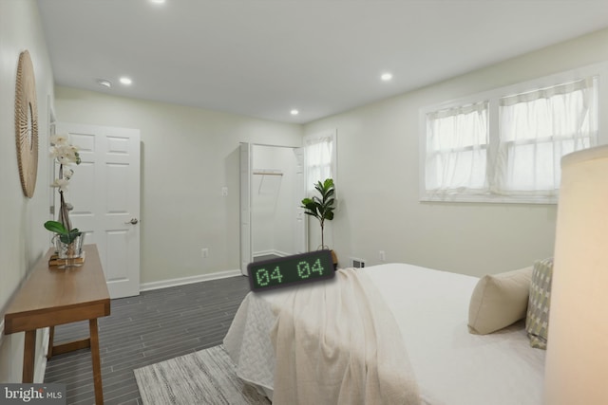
4:04
